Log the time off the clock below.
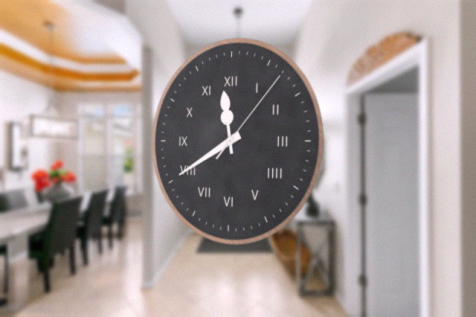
11:40:07
